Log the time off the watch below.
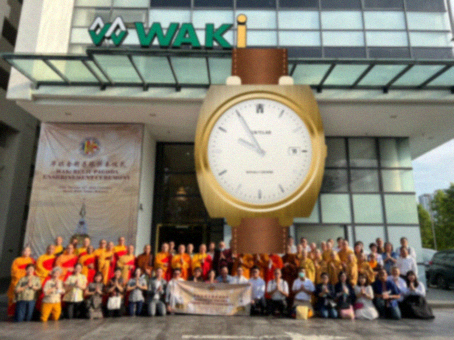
9:55
